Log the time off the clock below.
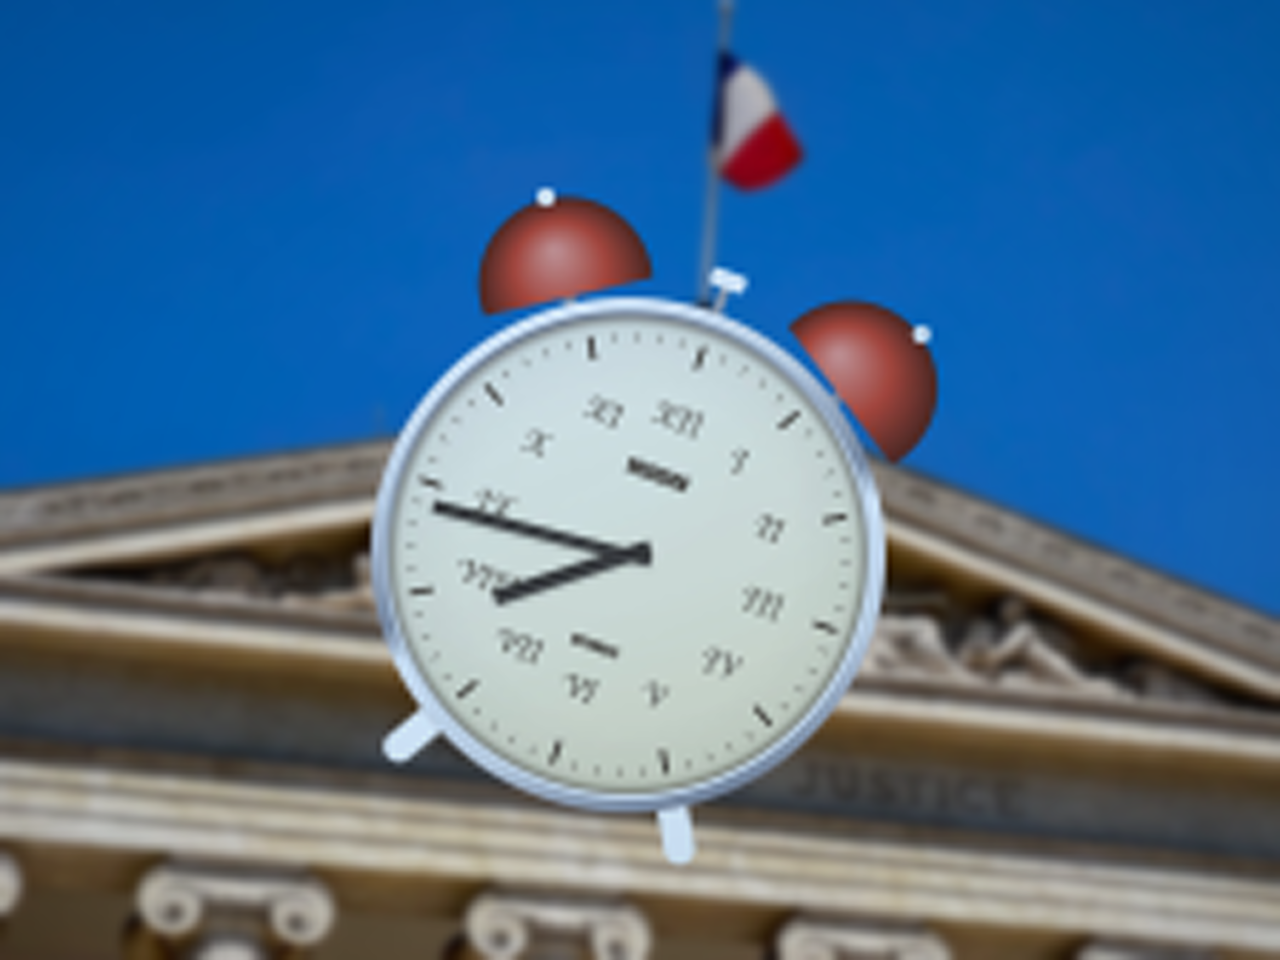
7:44
